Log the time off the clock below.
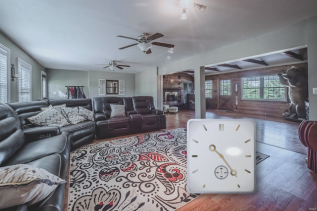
10:24
